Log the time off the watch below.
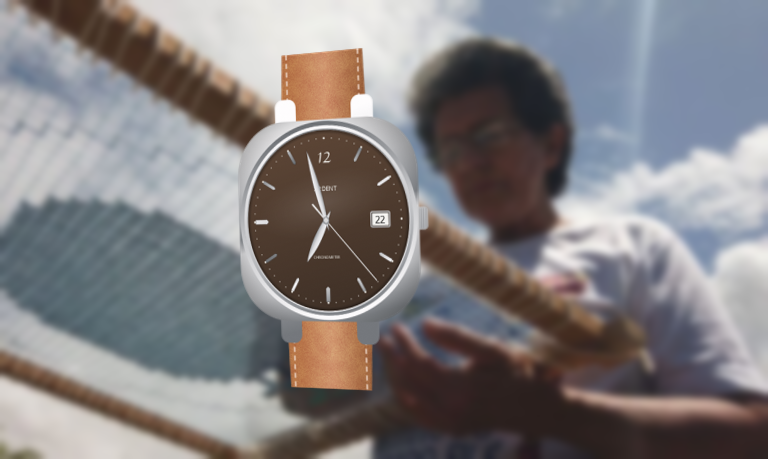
6:57:23
